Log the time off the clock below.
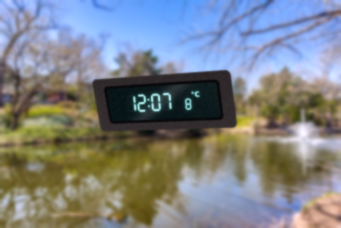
12:07
